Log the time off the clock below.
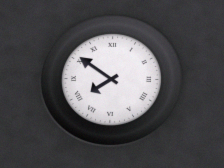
7:51
